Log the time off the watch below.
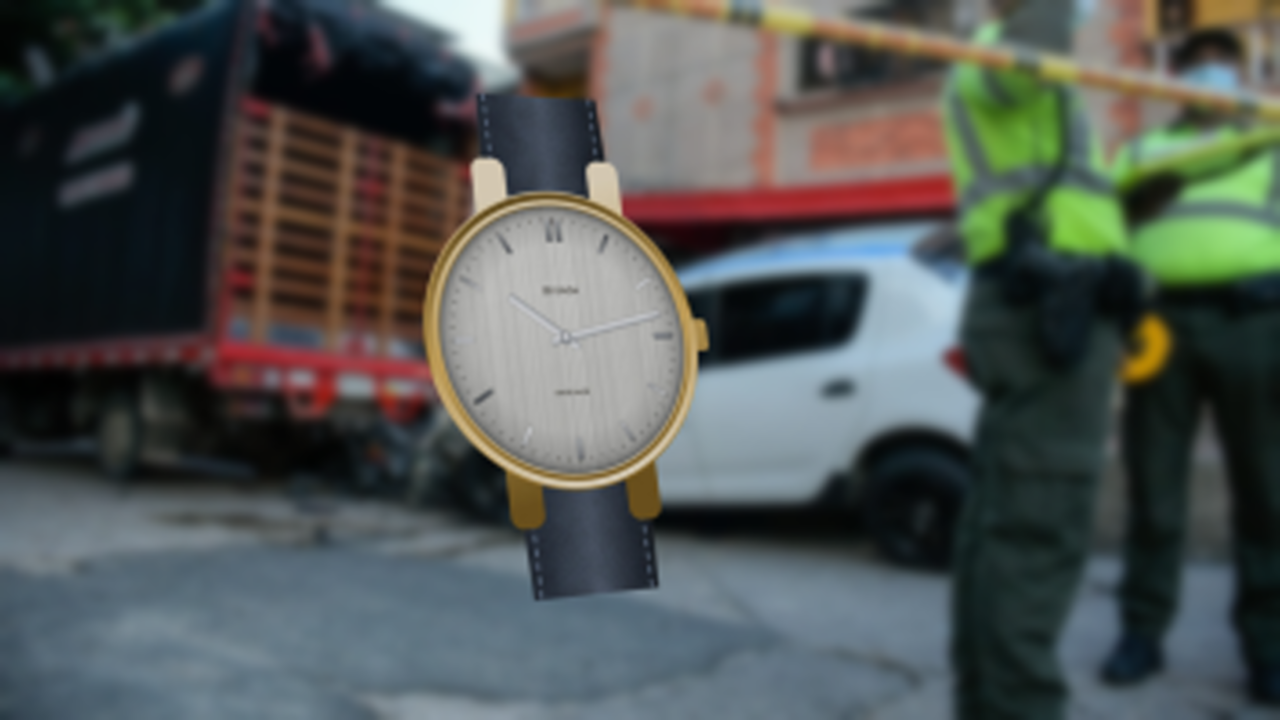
10:13
